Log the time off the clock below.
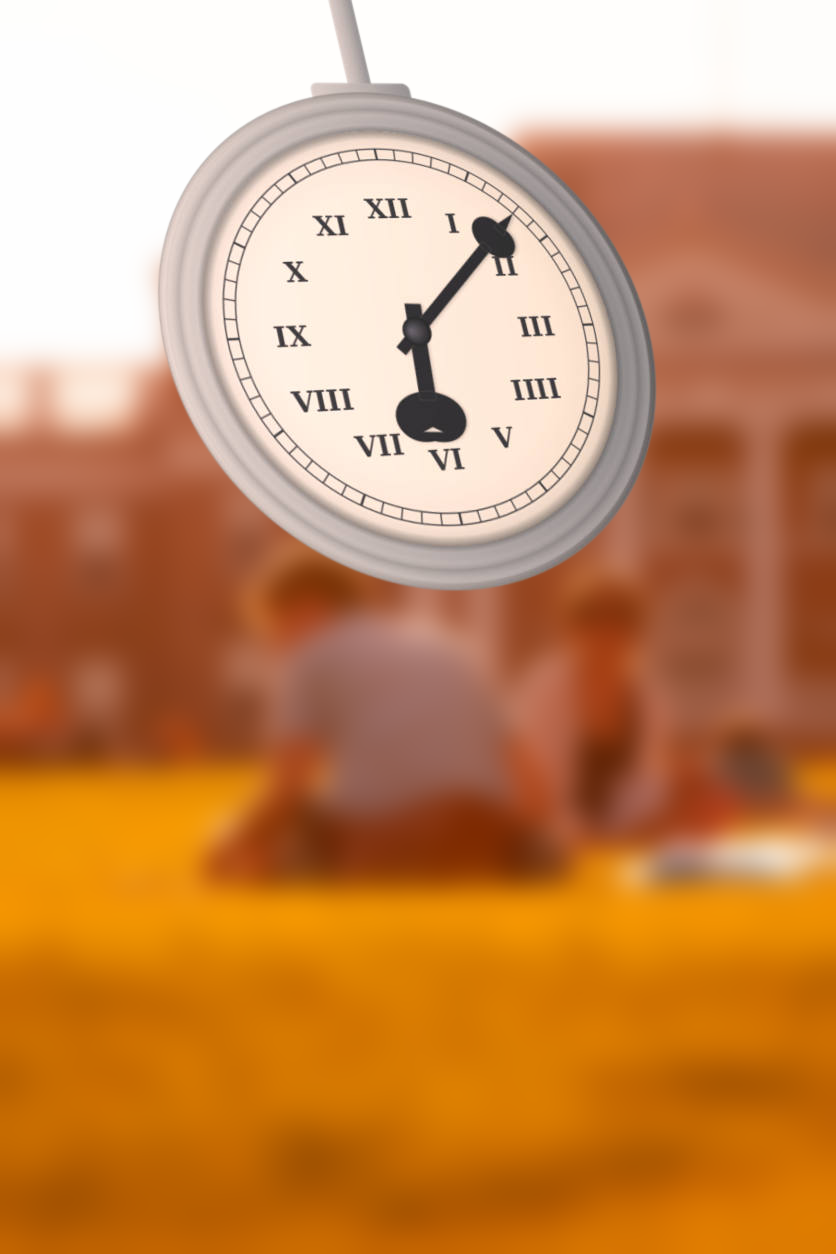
6:08
